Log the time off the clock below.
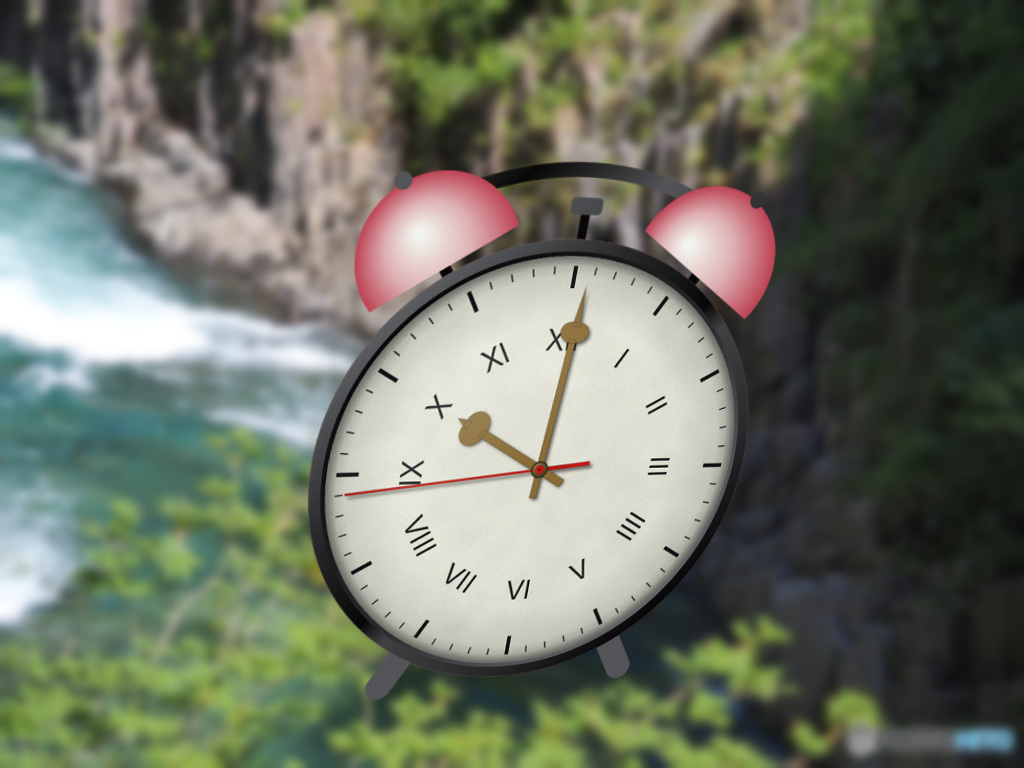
10:00:44
